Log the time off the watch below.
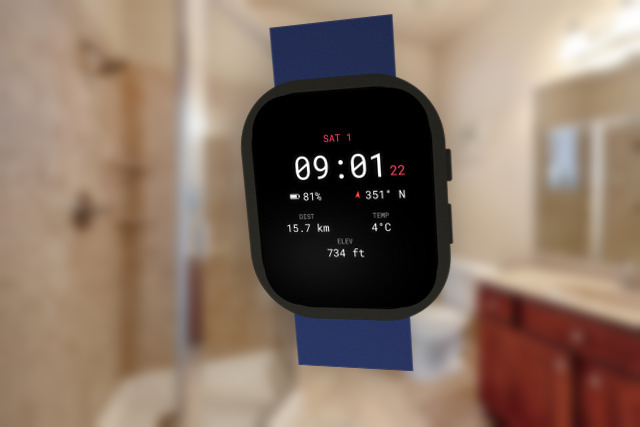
9:01:22
